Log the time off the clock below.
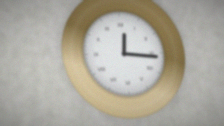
12:16
